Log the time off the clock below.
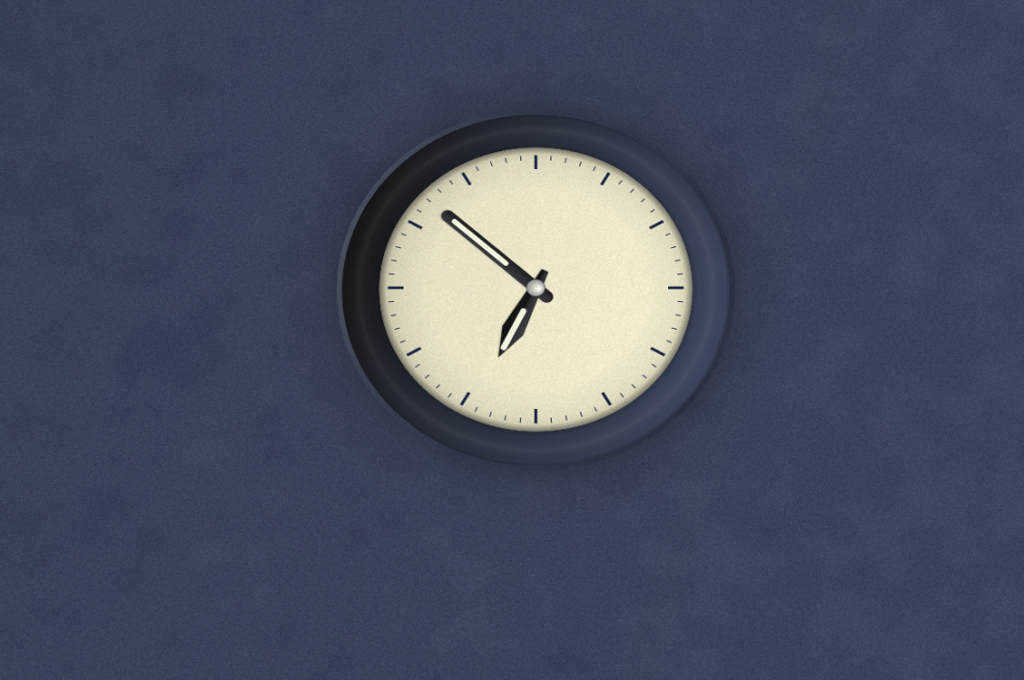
6:52
